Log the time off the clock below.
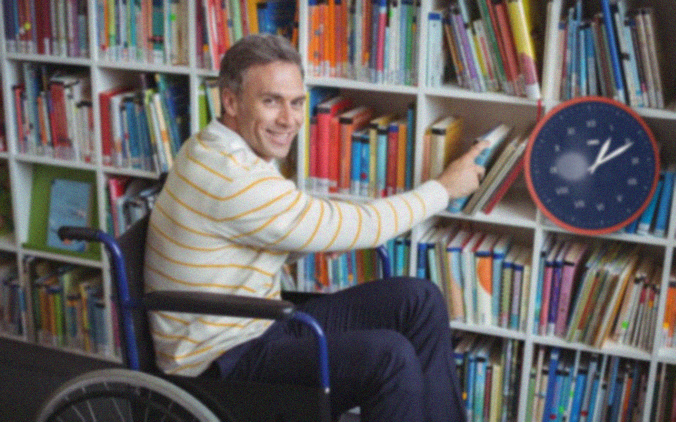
1:11
